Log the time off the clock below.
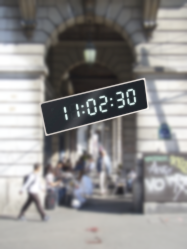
11:02:30
